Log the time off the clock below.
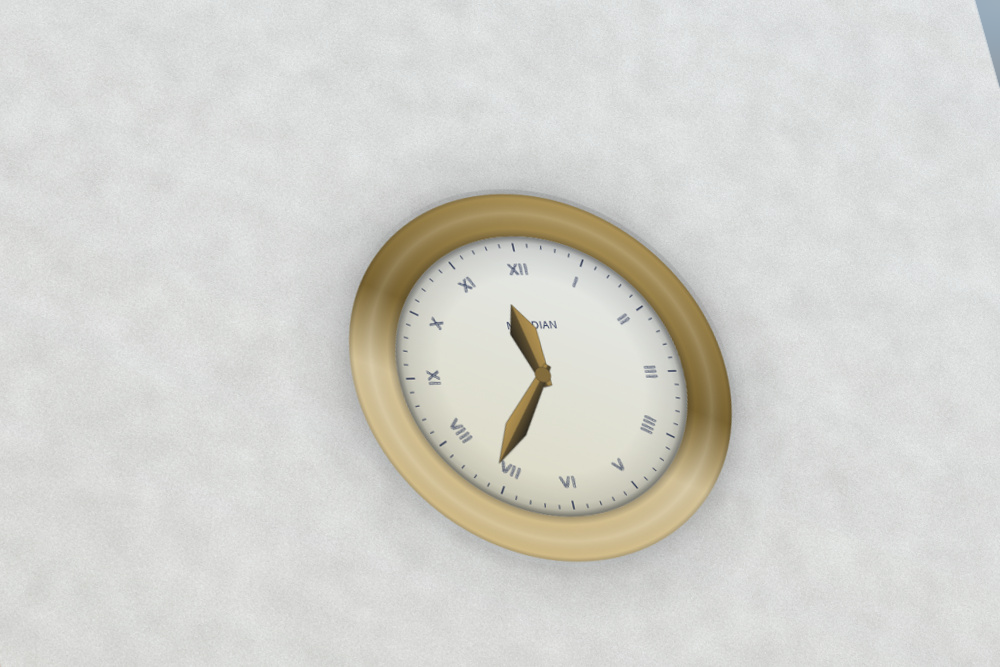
11:36
